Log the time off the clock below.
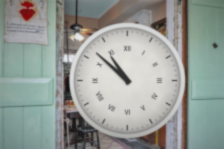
10:52
